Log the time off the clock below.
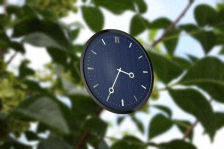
3:35
